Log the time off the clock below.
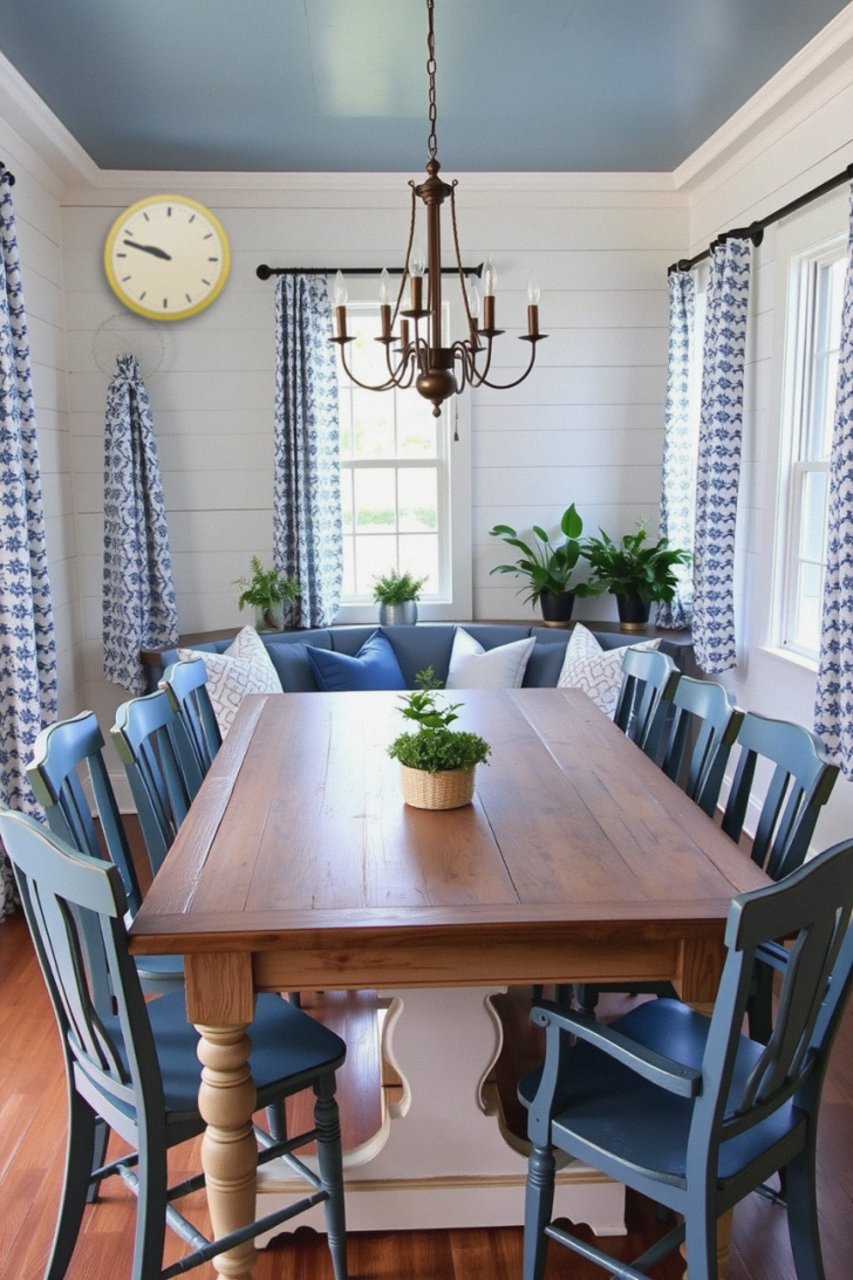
9:48
